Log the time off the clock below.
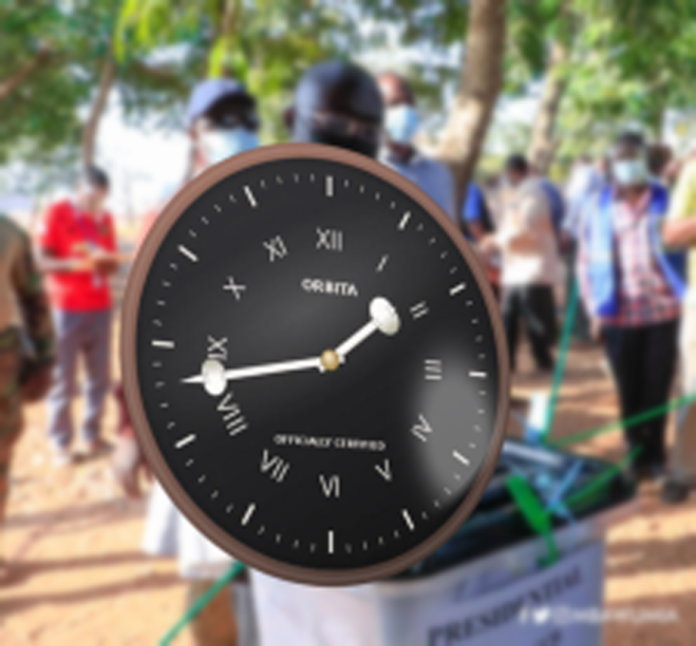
1:43
